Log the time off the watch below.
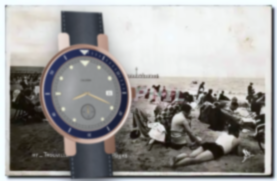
8:19
